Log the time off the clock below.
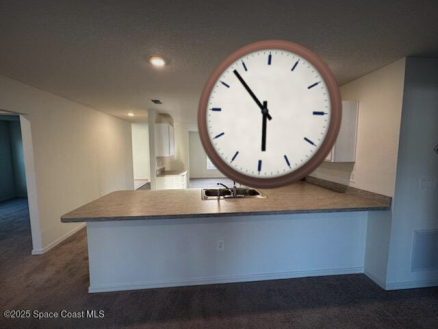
5:53
